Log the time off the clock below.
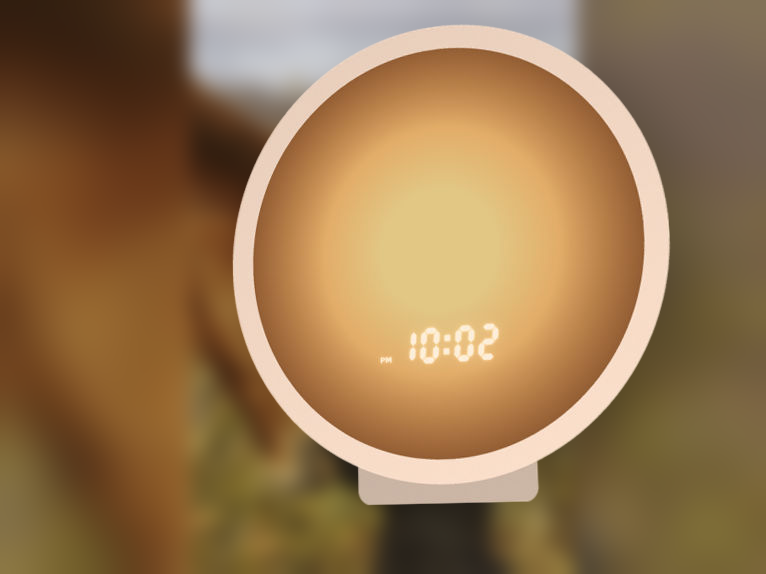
10:02
